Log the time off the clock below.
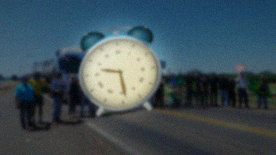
9:29
